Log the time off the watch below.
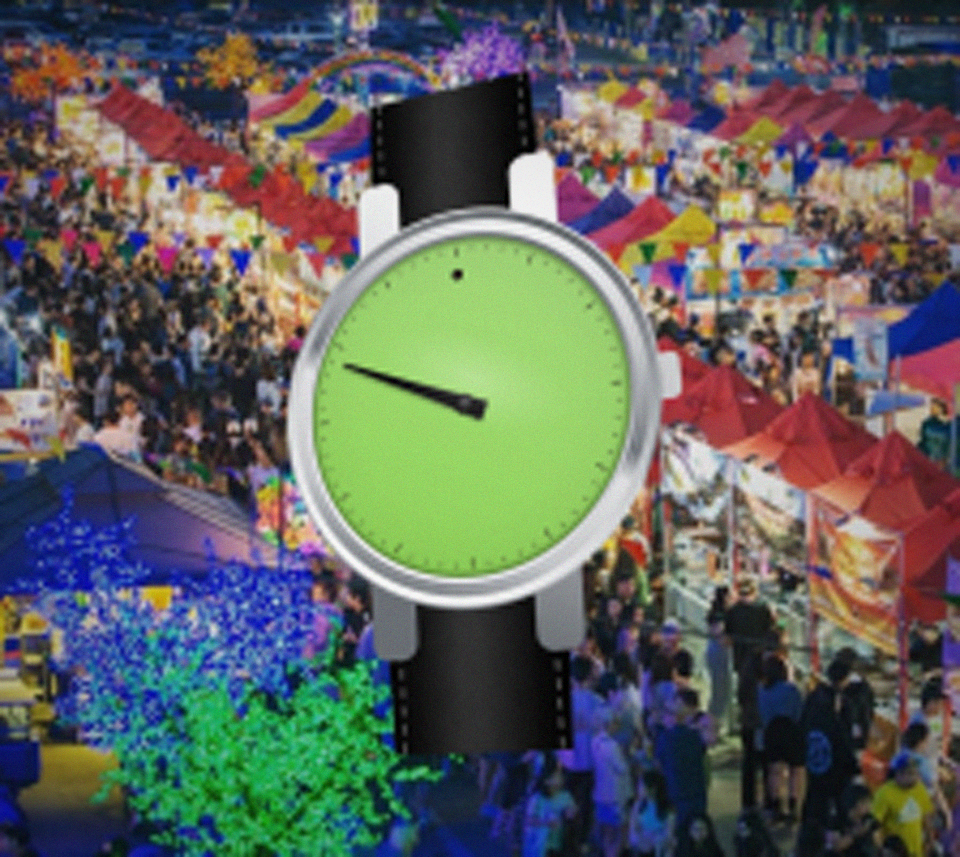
9:49
